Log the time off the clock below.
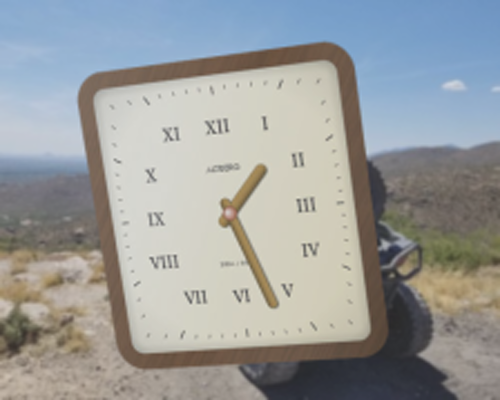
1:27
